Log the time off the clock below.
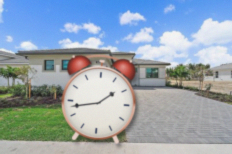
1:43
